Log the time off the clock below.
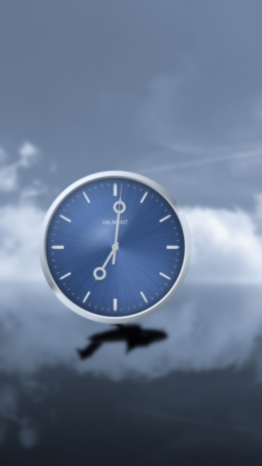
7:01:01
